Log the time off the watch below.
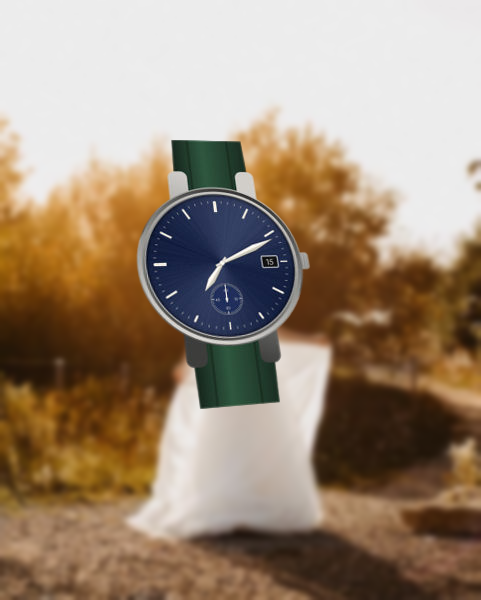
7:11
